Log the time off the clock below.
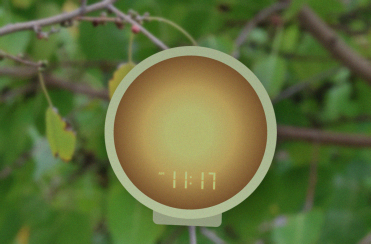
11:17
